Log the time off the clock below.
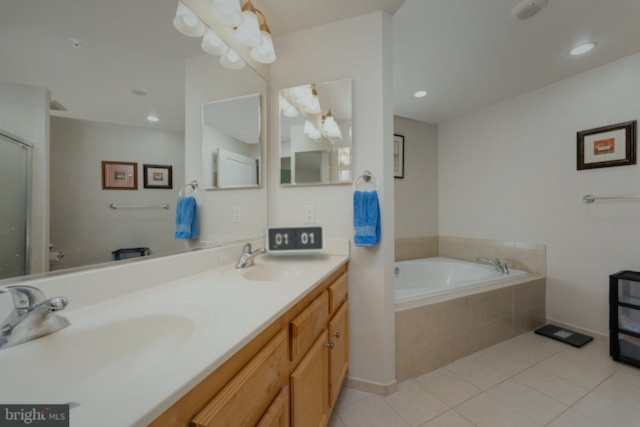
1:01
